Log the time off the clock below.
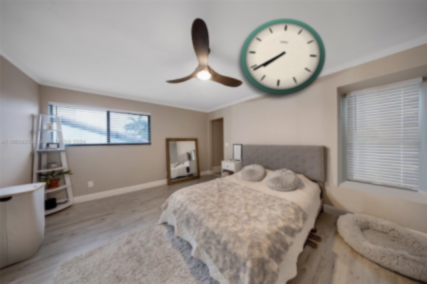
7:39
